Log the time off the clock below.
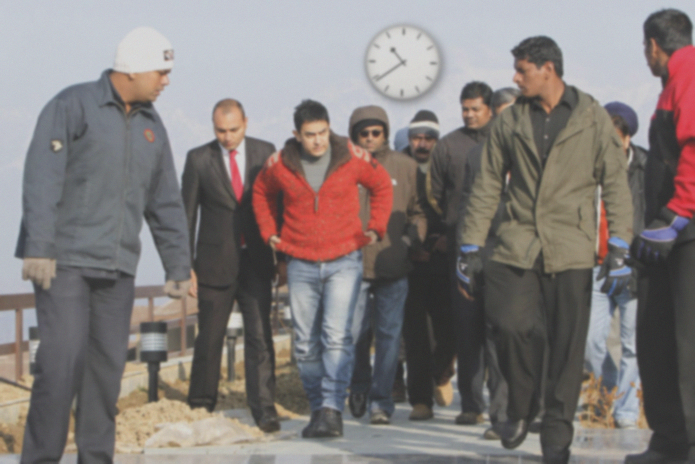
10:39
